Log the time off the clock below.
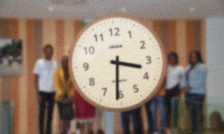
3:31
